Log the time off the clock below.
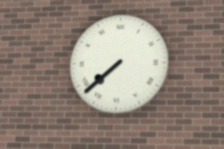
7:38
